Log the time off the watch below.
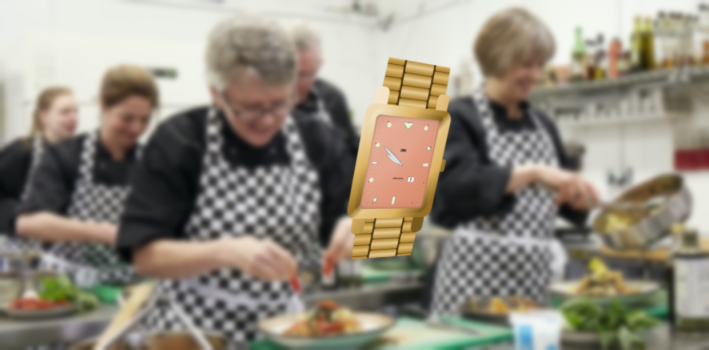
9:51
